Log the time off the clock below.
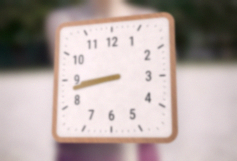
8:43
